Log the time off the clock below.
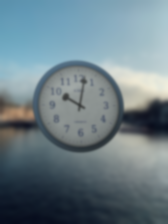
10:02
